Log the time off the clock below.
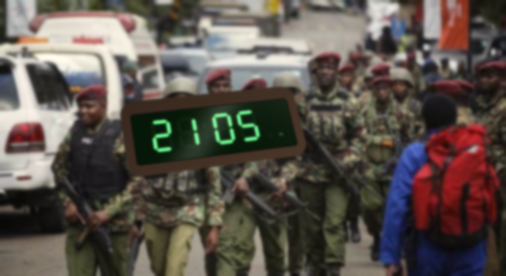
21:05
